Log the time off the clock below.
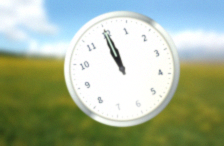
12:00
